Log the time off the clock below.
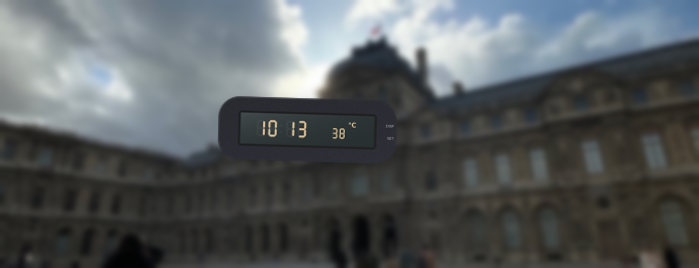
10:13
